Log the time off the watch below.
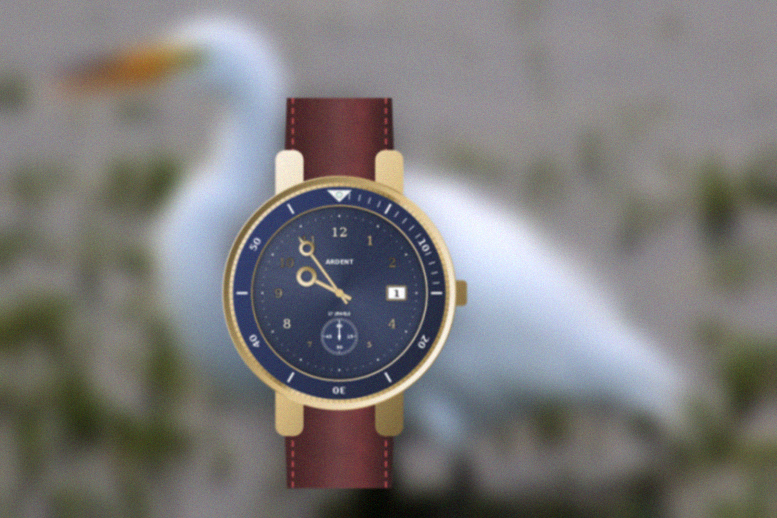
9:54
